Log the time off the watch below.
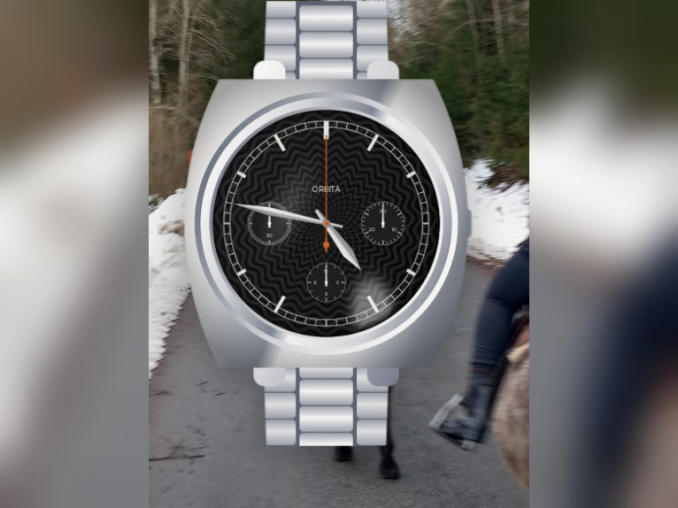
4:47
